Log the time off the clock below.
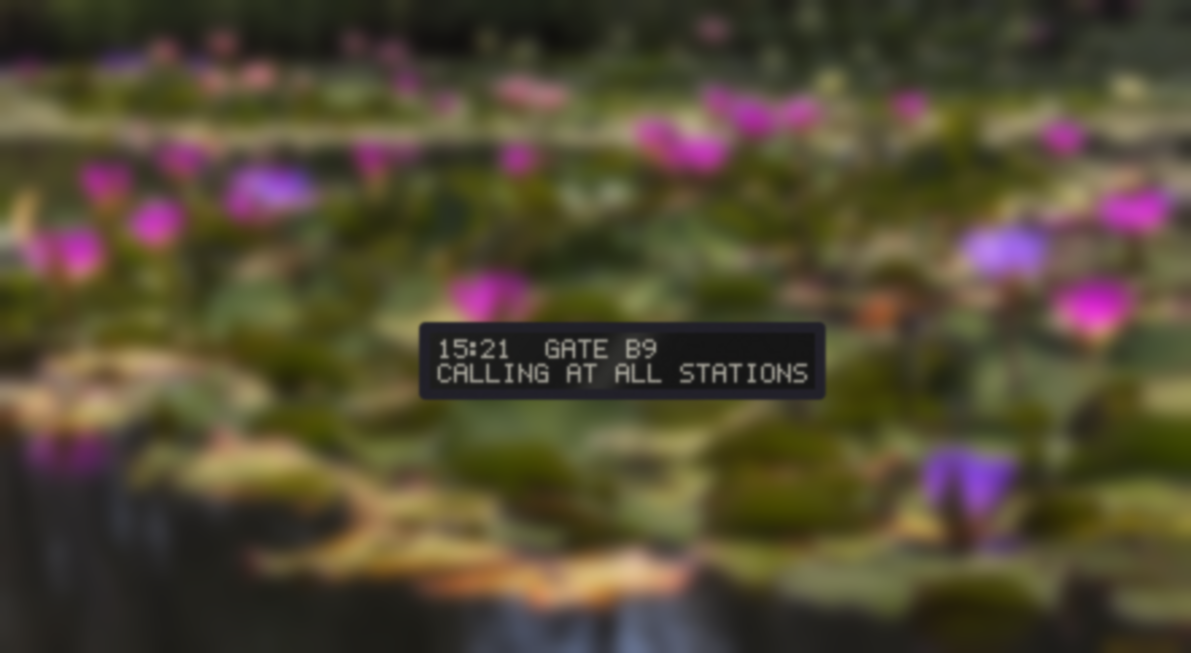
15:21
